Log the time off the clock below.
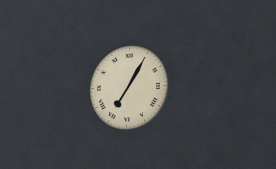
7:05
